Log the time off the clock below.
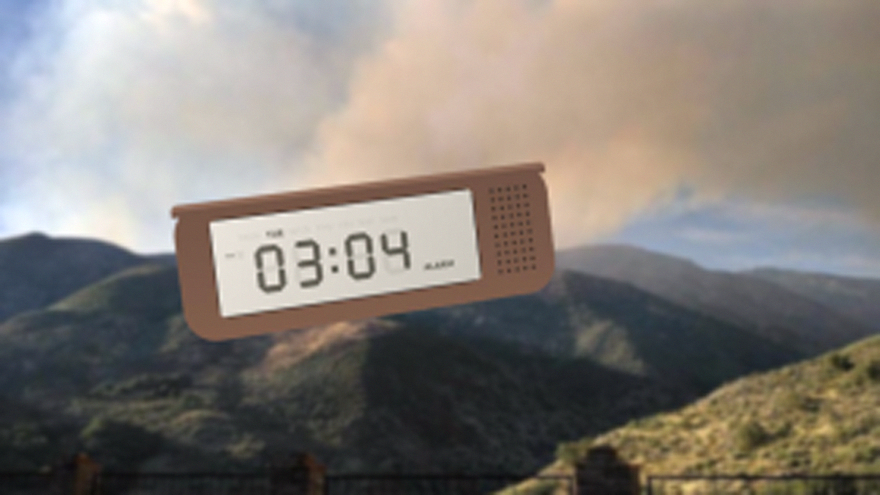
3:04
